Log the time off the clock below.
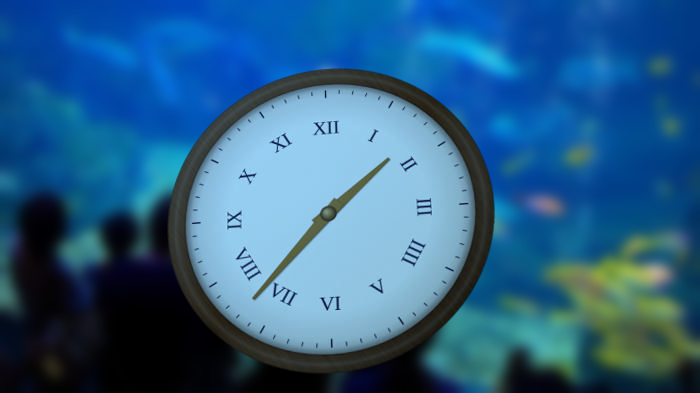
1:37
